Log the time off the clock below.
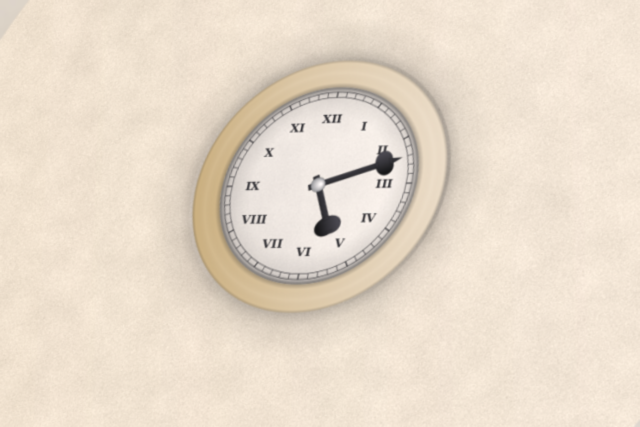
5:12
